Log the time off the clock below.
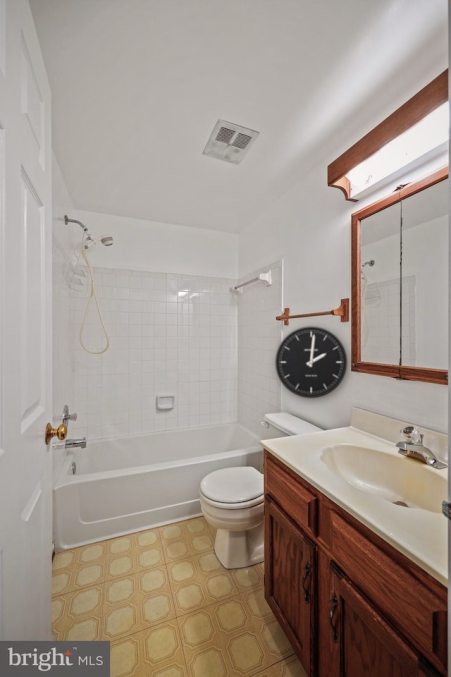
2:01
